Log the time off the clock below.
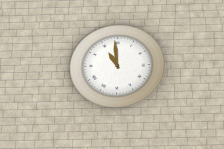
10:59
